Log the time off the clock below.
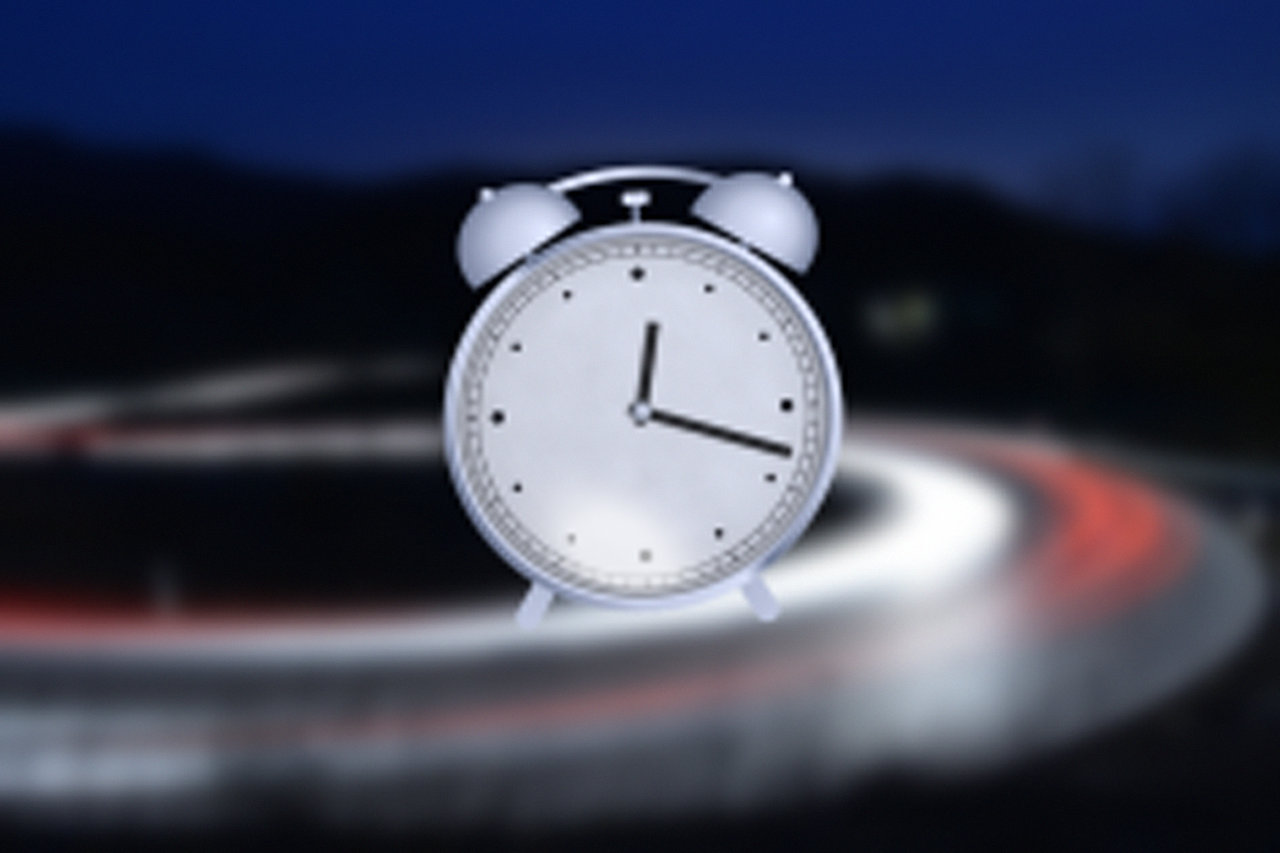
12:18
